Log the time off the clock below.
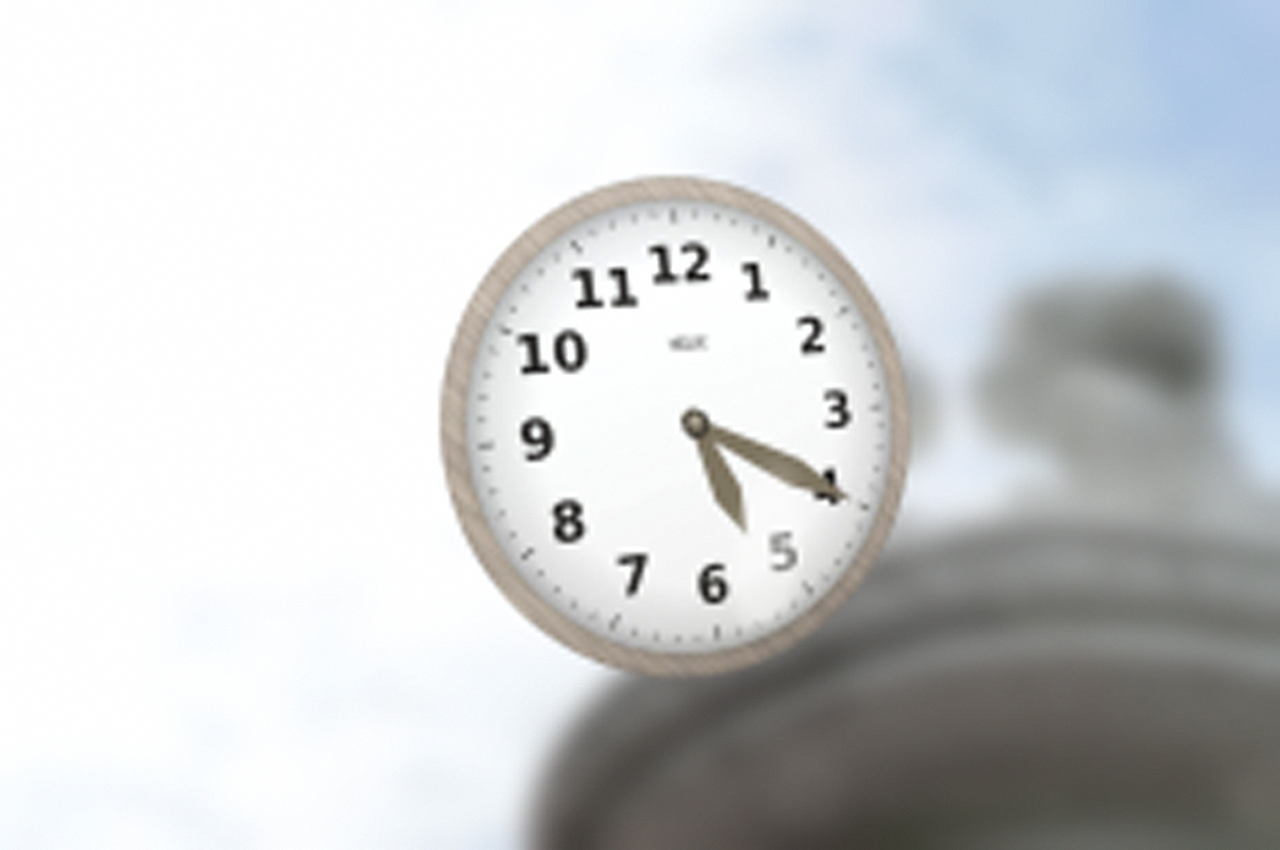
5:20
